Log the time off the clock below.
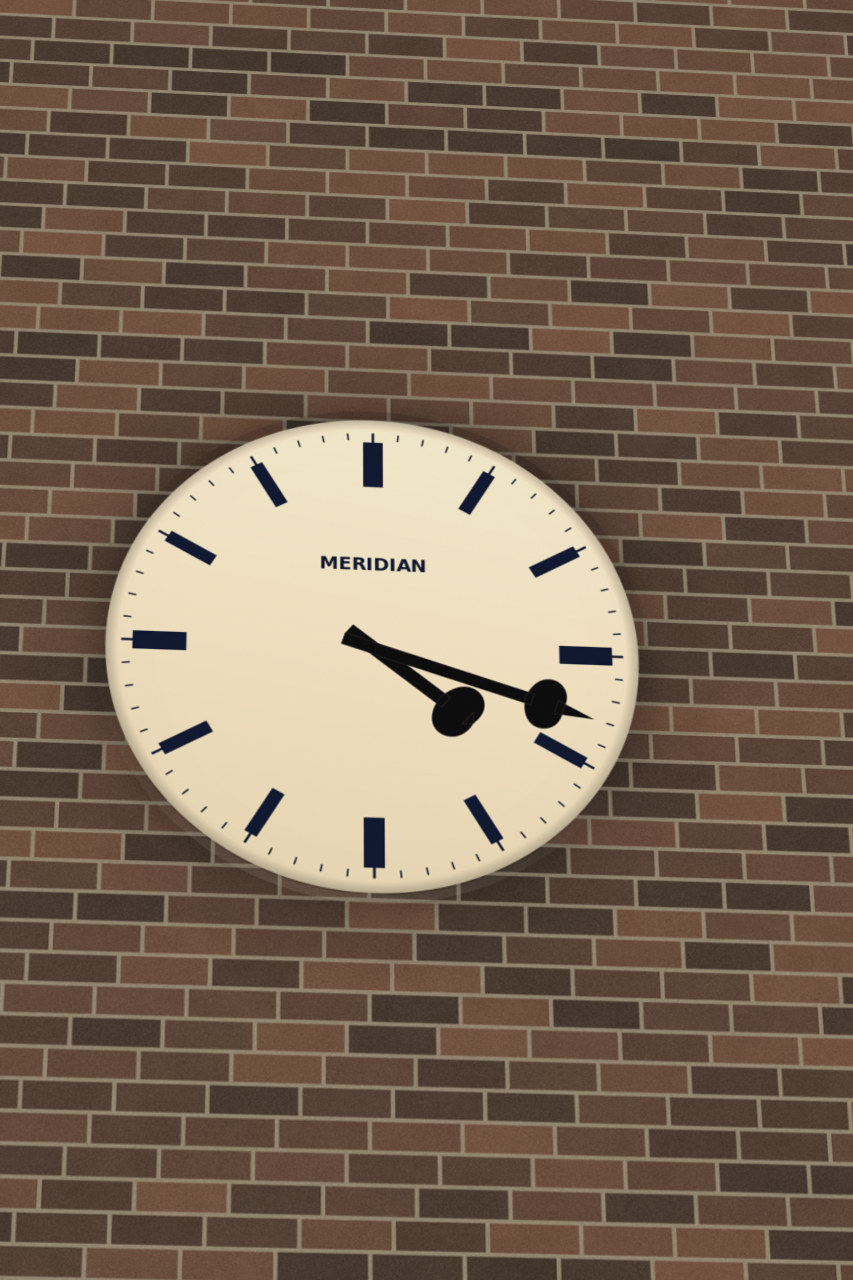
4:18
